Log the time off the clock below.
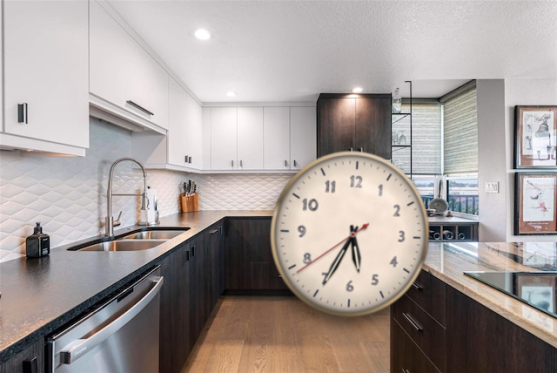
5:34:39
